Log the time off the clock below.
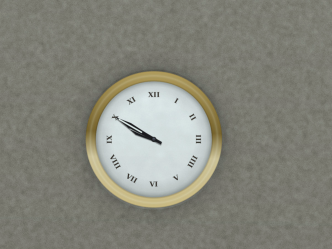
9:50
